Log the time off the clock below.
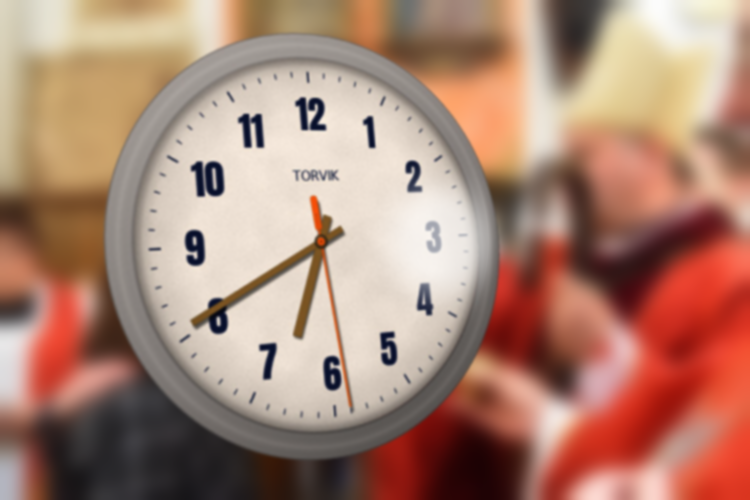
6:40:29
